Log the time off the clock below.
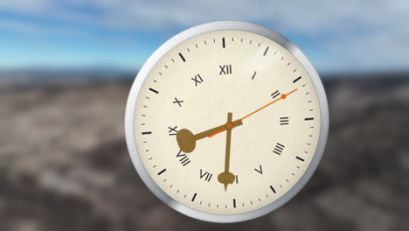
8:31:11
